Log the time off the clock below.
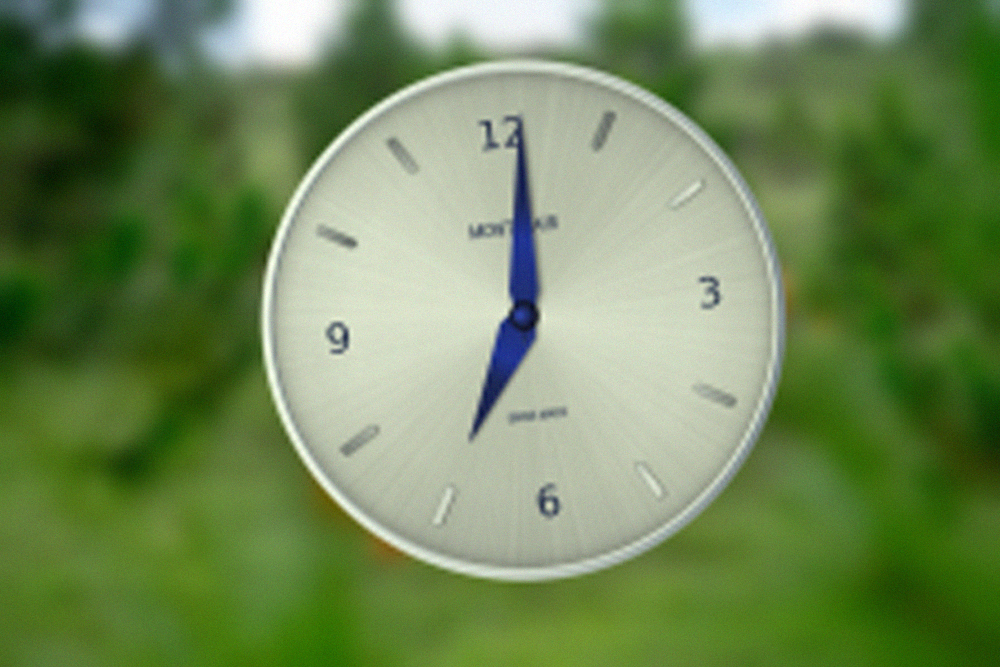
7:01
